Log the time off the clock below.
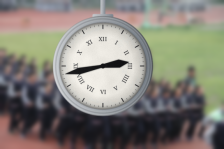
2:43
